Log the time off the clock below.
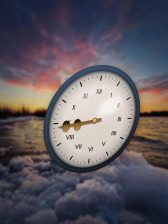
8:44
